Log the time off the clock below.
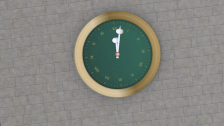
12:02
